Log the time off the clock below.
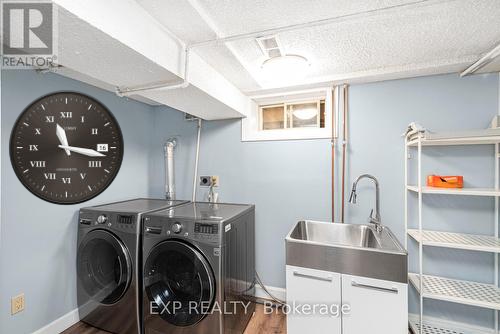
11:17
